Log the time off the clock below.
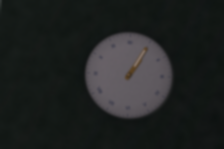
1:05
